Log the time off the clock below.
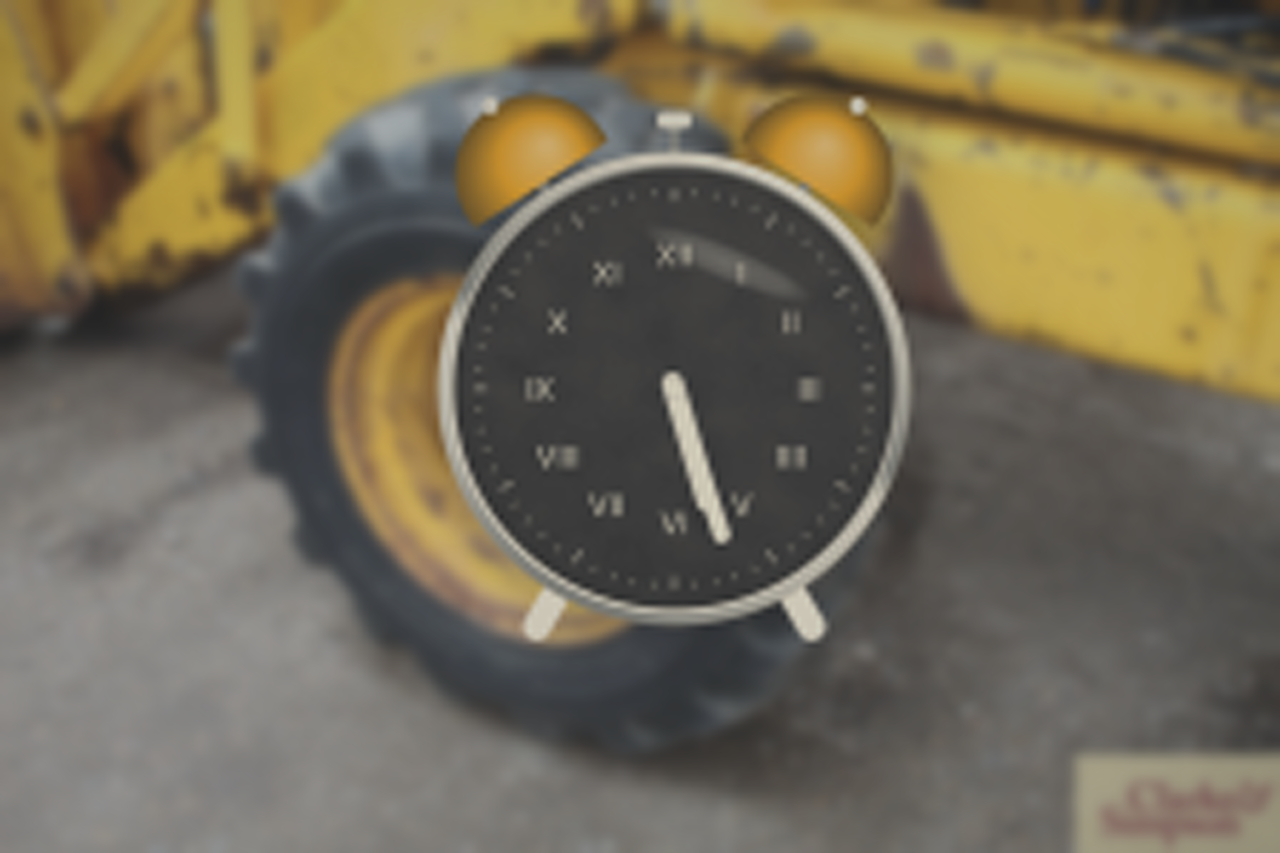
5:27
